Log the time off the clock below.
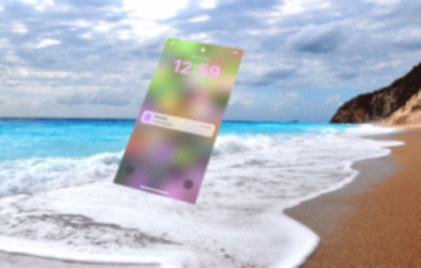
12:59
